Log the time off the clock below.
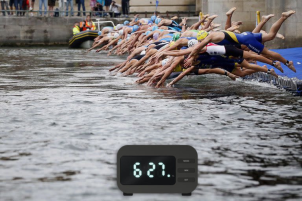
6:27
